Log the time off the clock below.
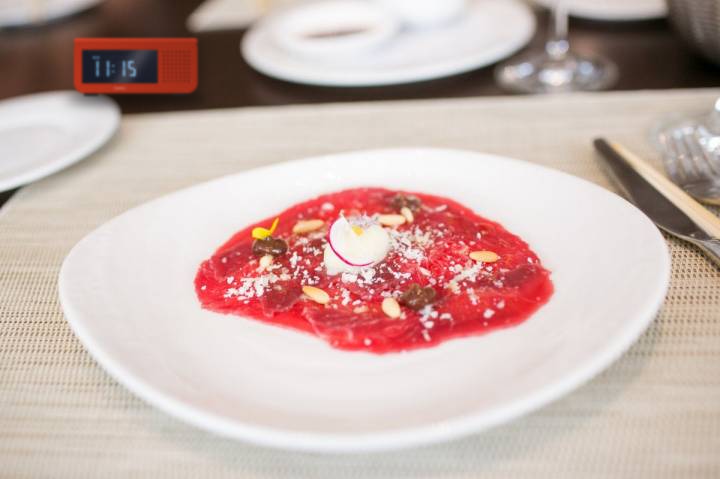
11:15
